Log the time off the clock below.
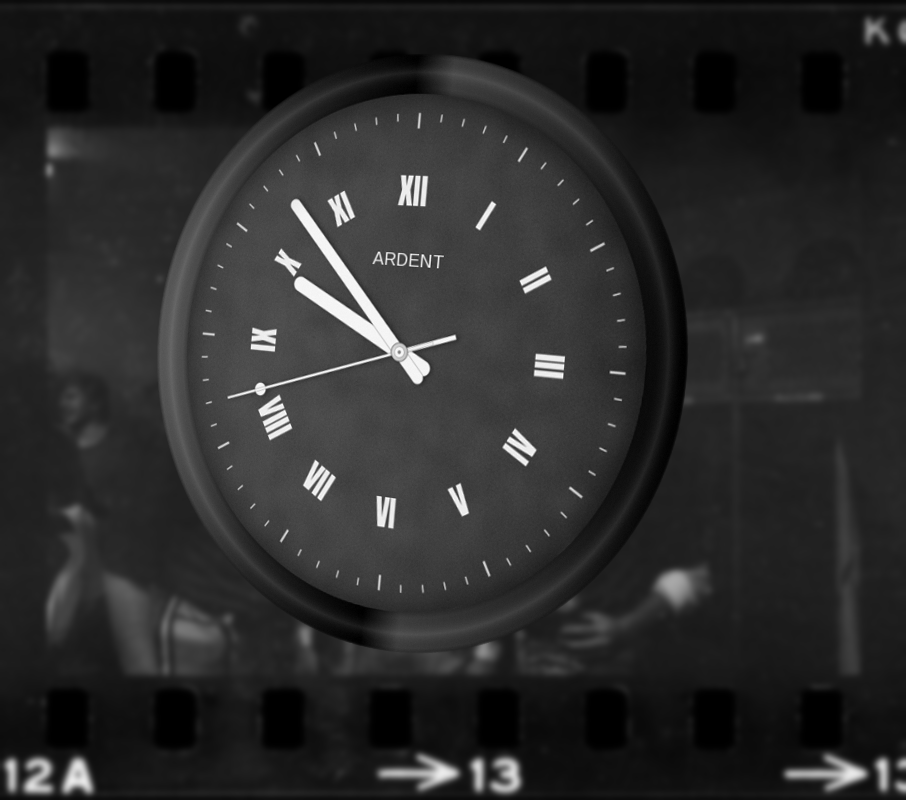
9:52:42
